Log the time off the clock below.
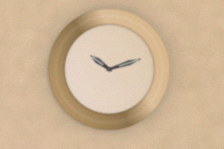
10:12
